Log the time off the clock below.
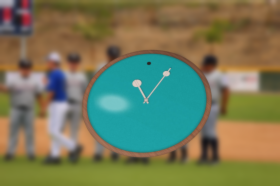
11:05
